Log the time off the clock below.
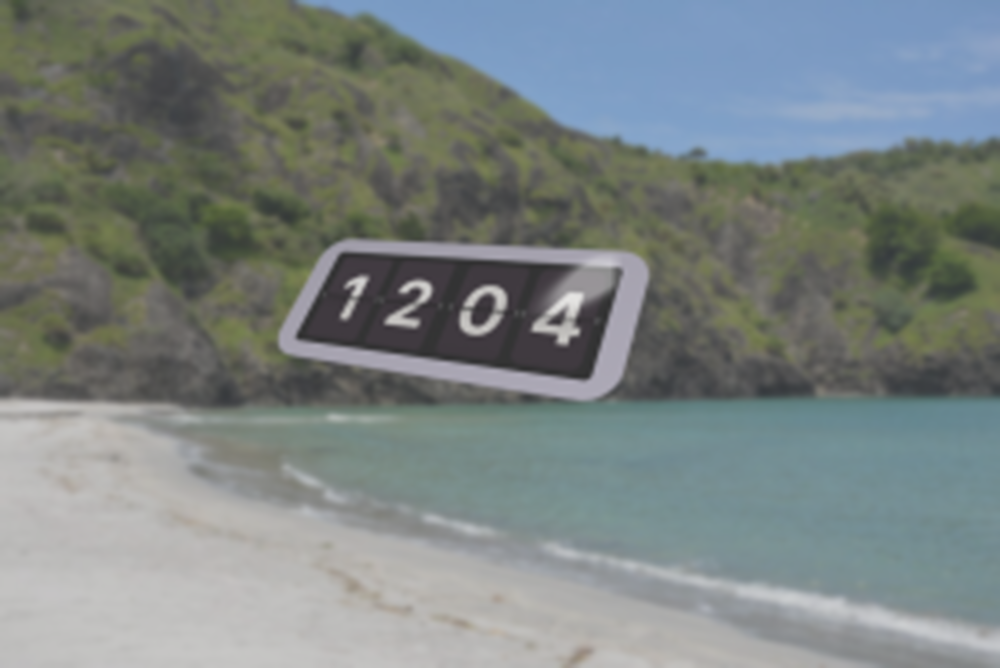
12:04
